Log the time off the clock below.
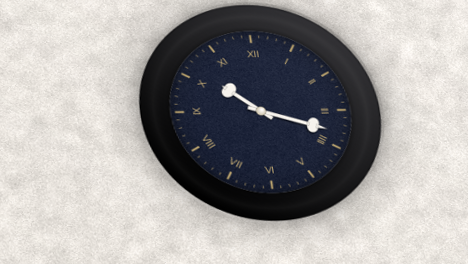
10:18
